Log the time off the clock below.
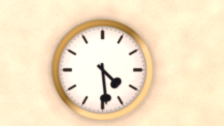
4:29
